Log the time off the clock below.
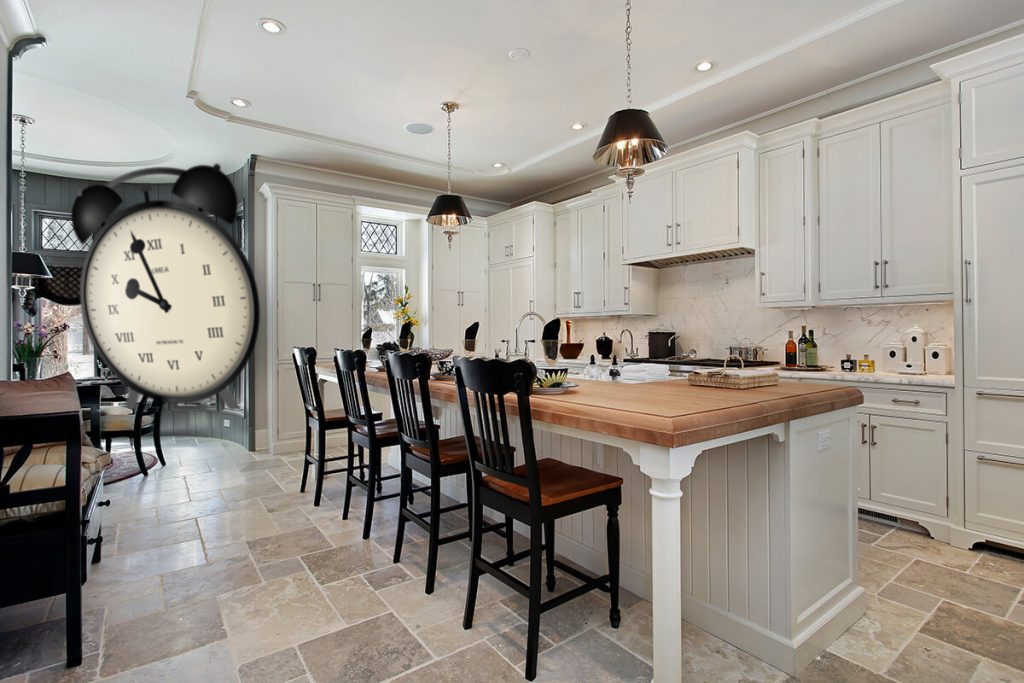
9:57
